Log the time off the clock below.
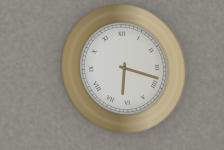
6:18
